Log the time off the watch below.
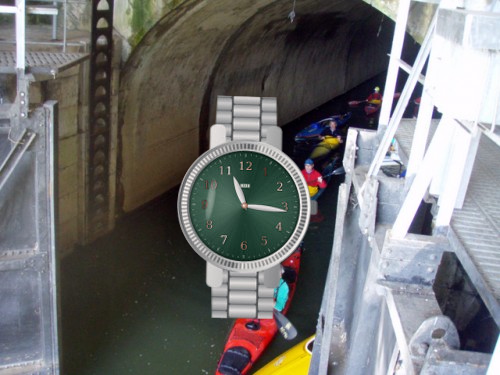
11:16
